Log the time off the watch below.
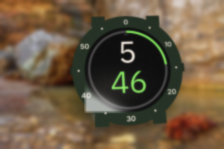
5:46
